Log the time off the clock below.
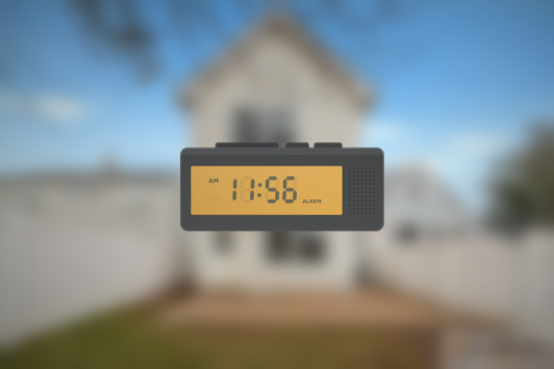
11:56
